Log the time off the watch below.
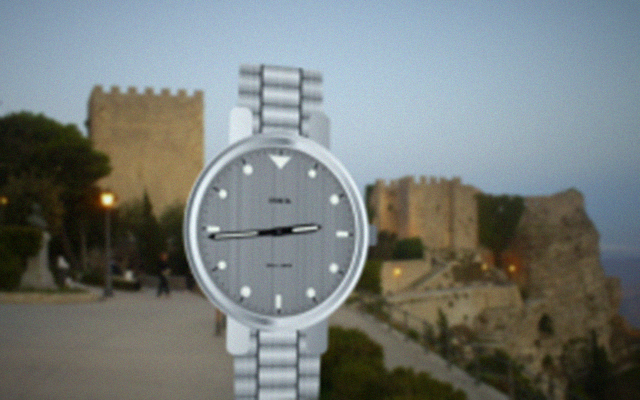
2:44
